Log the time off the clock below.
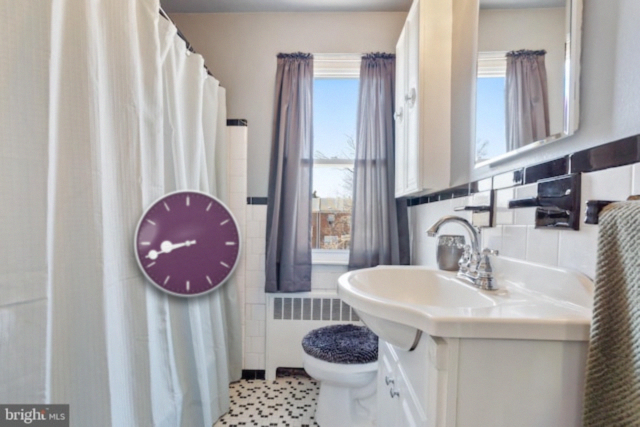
8:42
